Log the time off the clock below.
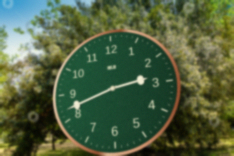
2:42
